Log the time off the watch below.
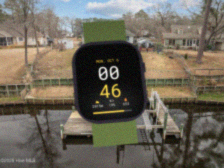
0:46
